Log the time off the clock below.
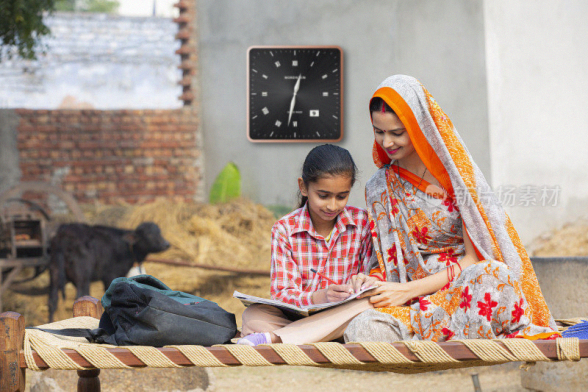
12:32
